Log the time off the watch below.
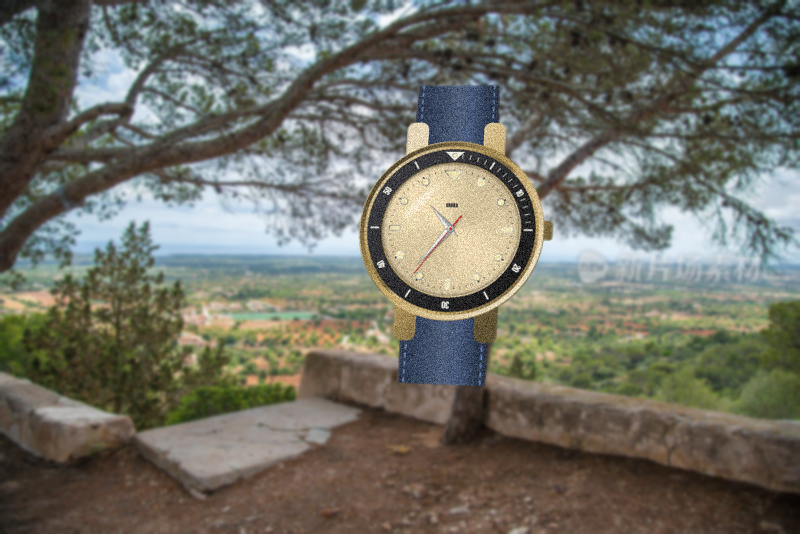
10:36:36
